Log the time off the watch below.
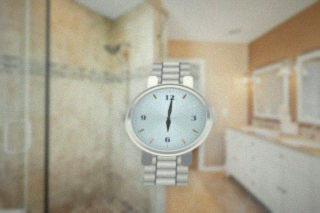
6:01
